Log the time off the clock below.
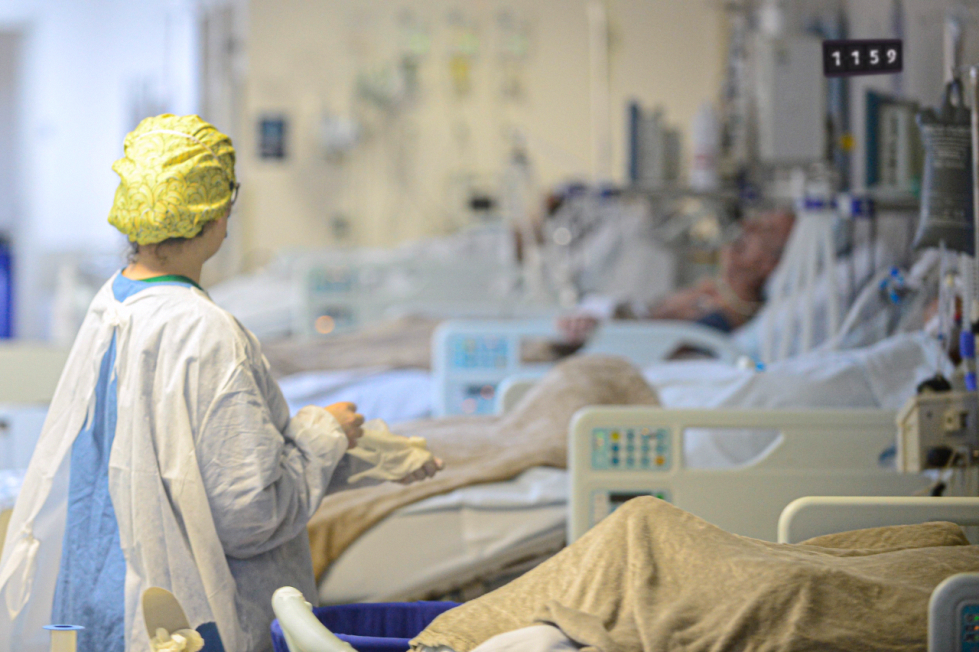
11:59
